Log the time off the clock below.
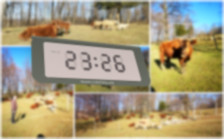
23:26
